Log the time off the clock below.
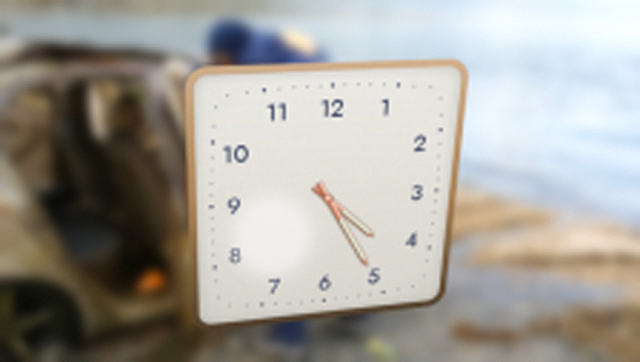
4:25
